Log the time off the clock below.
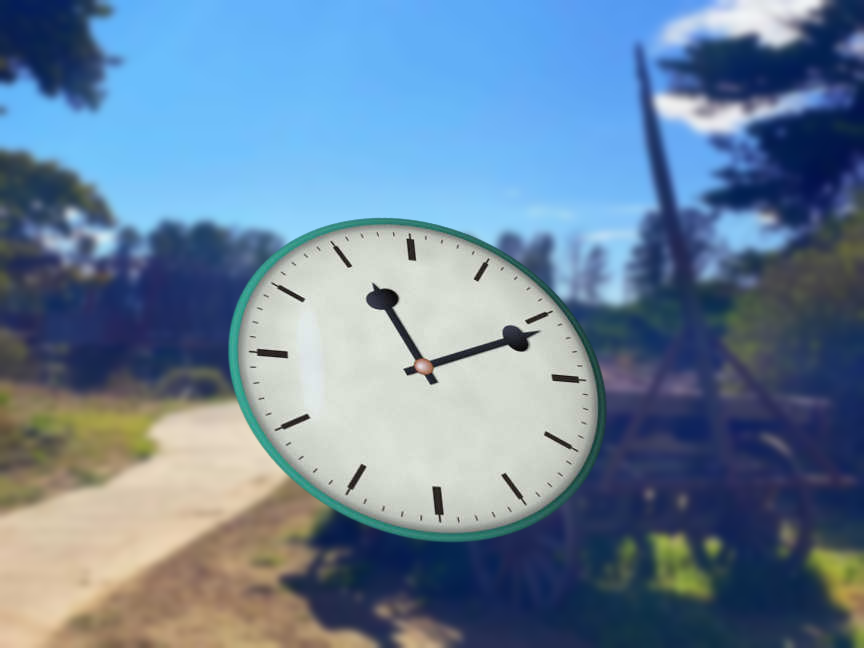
11:11
